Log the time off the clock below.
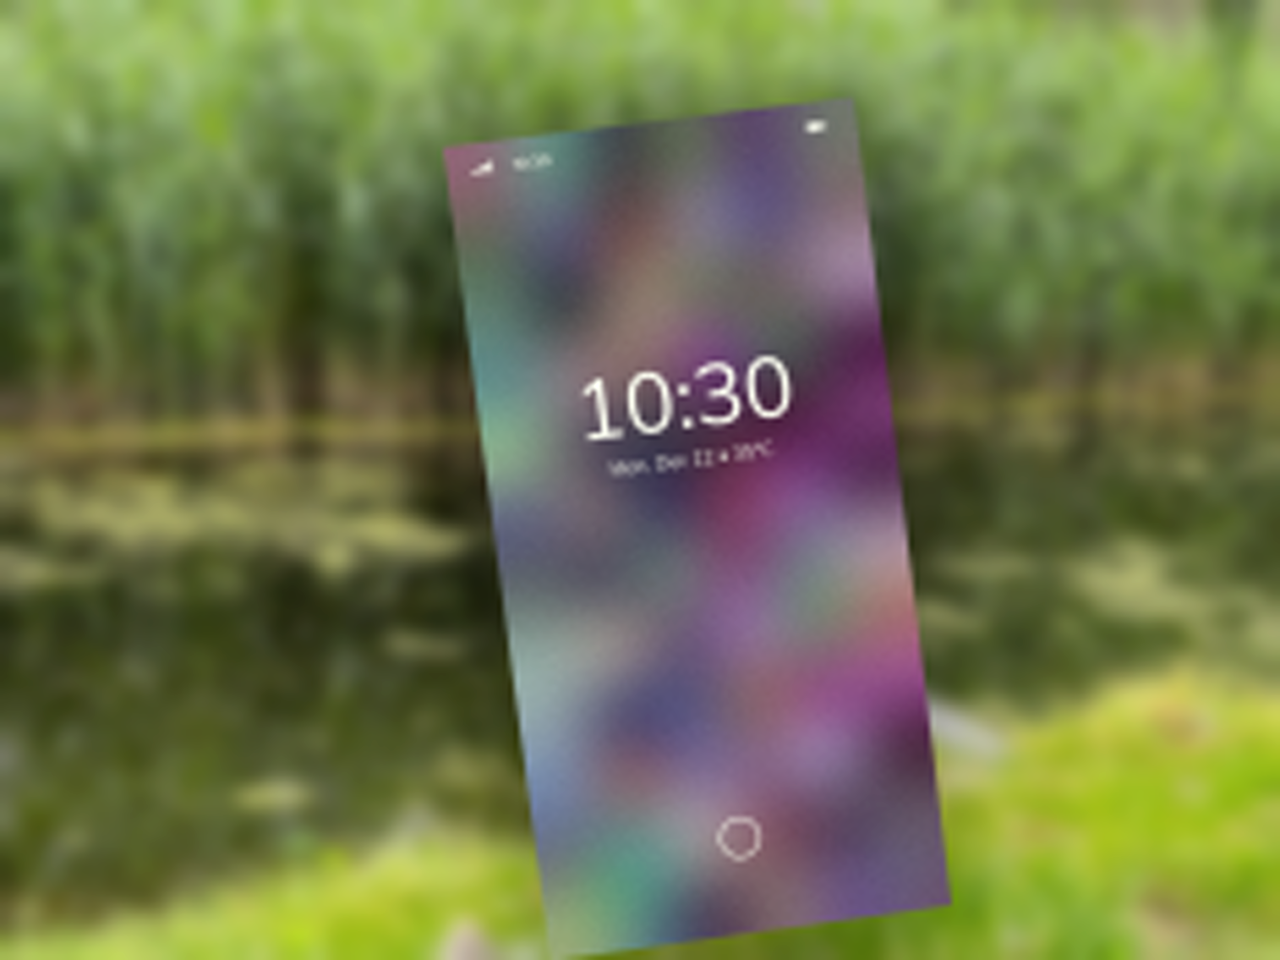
10:30
